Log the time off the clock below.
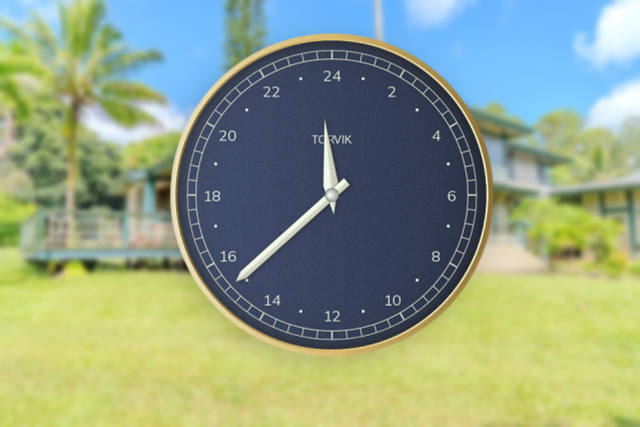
23:38
